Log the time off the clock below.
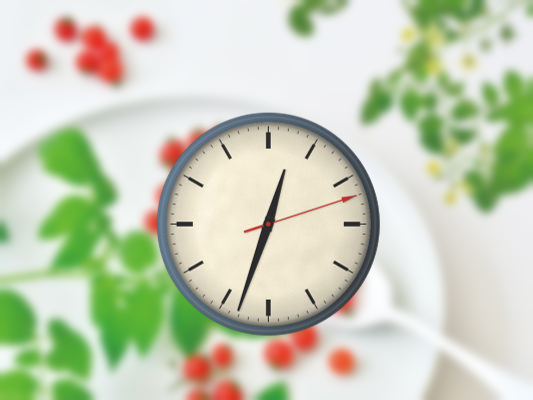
12:33:12
